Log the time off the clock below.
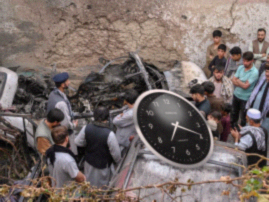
7:19
